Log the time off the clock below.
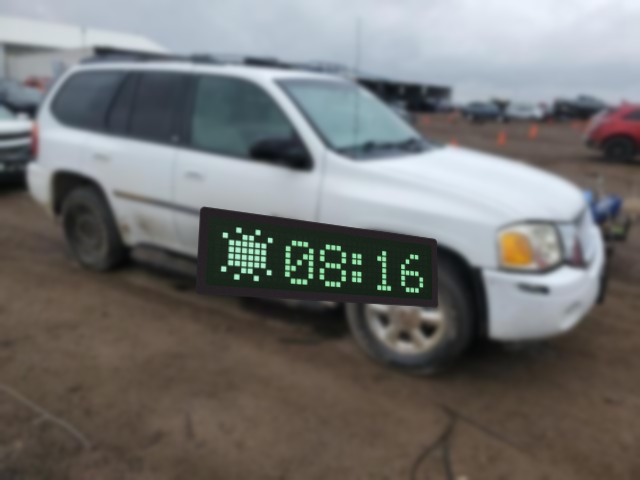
8:16
